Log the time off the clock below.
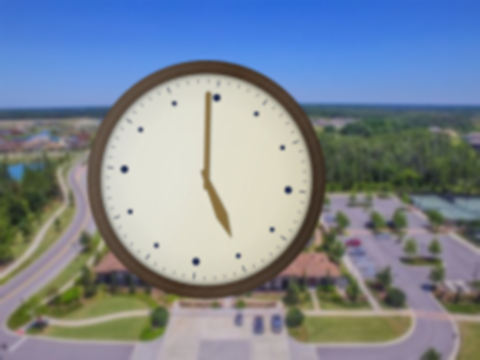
4:59
